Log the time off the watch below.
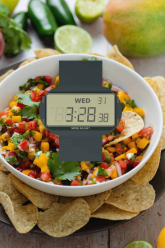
3:28:38
